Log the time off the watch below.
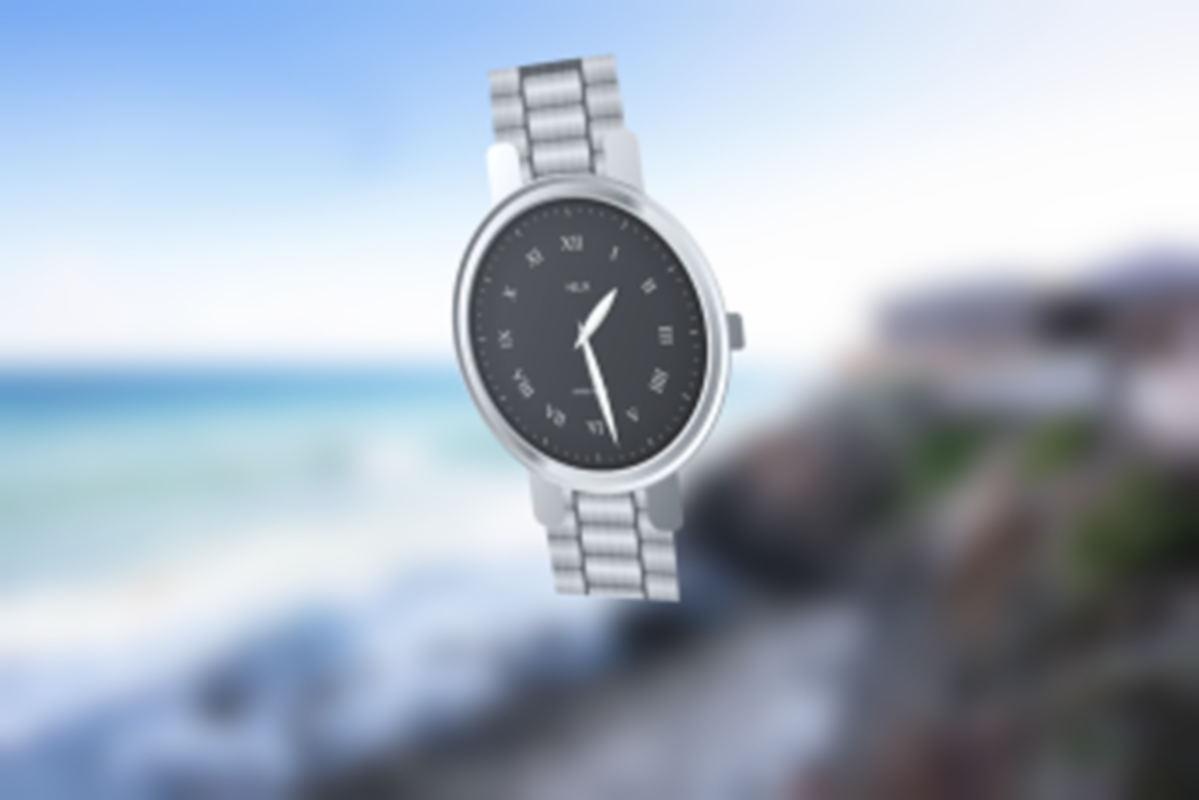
1:28
